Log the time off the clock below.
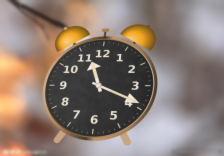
11:19
